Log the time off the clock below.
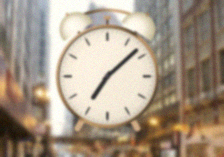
7:08
